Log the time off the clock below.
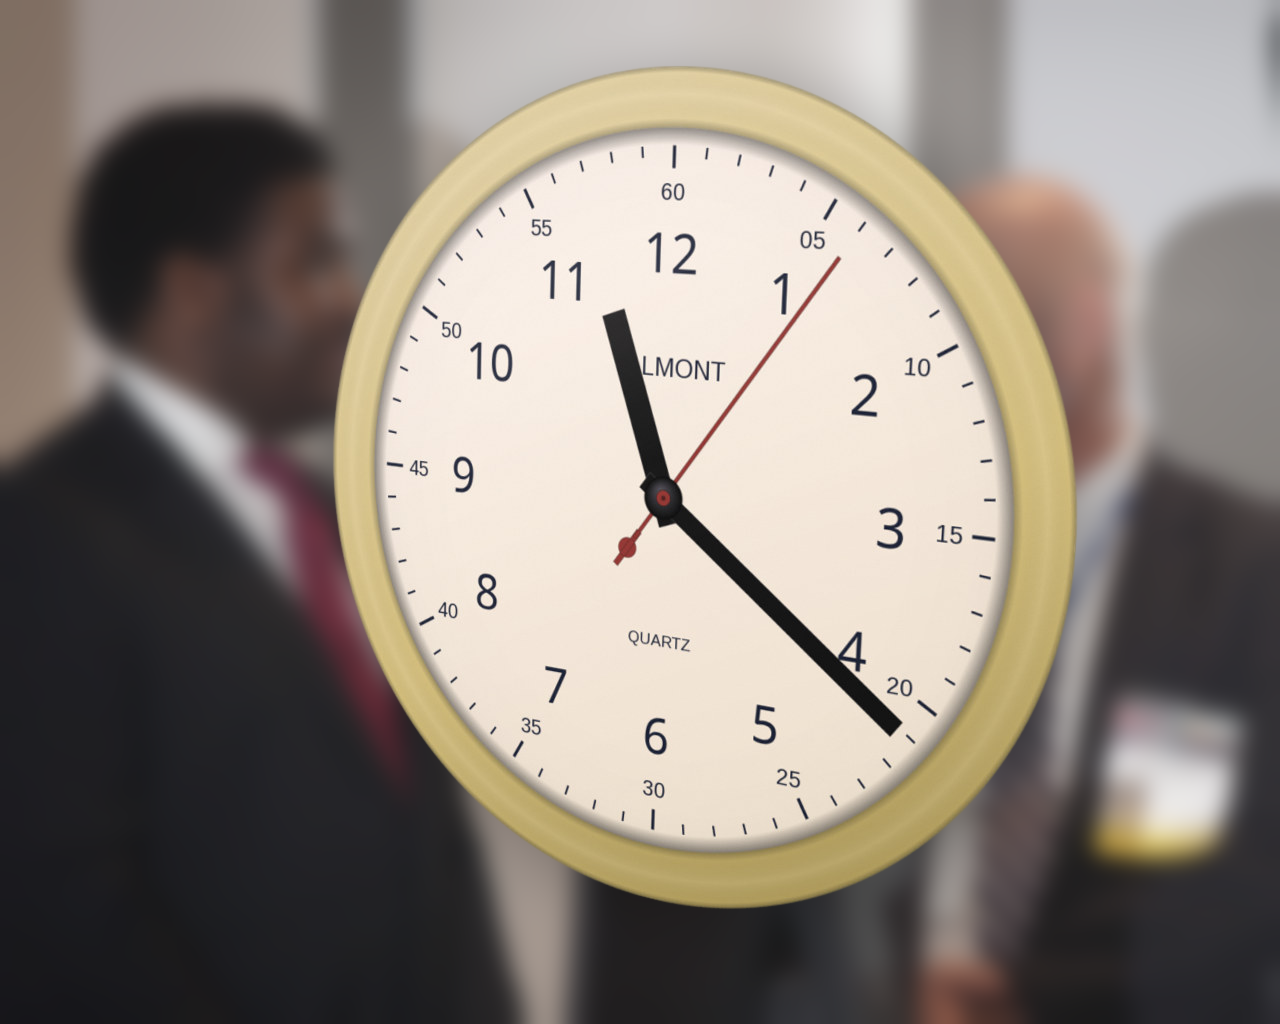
11:21:06
